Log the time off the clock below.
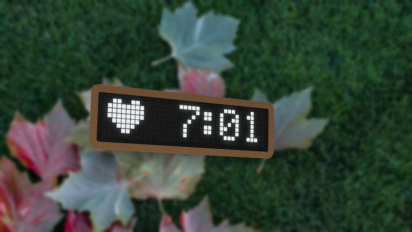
7:01
